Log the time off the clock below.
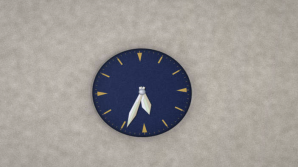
5:34
